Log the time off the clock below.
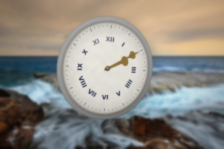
2:10
